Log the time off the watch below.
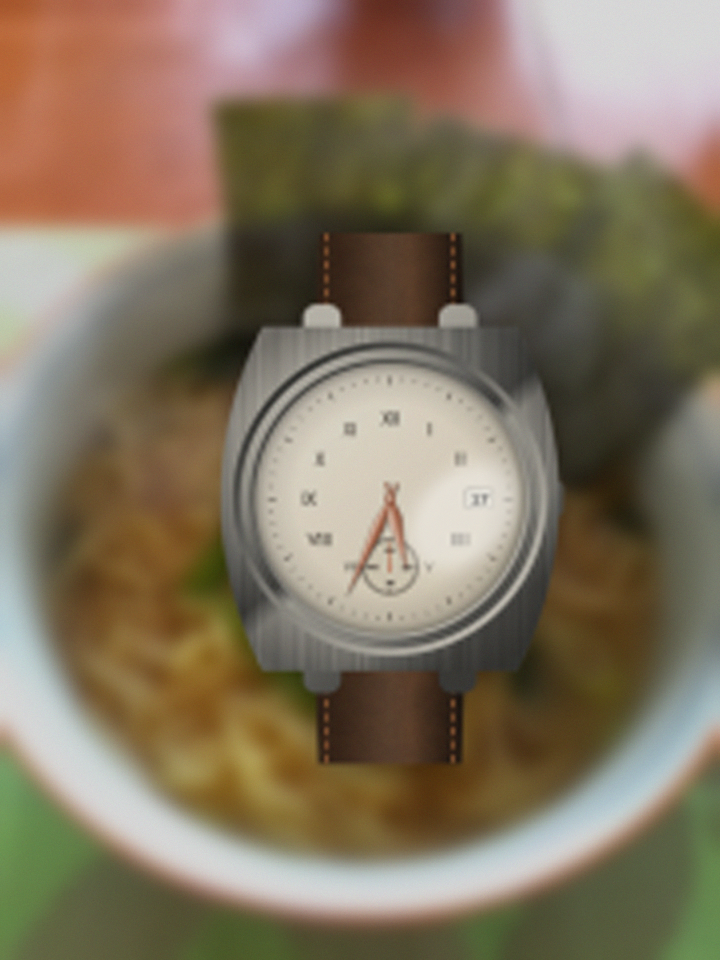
5:34
